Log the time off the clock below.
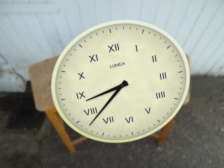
8:38
